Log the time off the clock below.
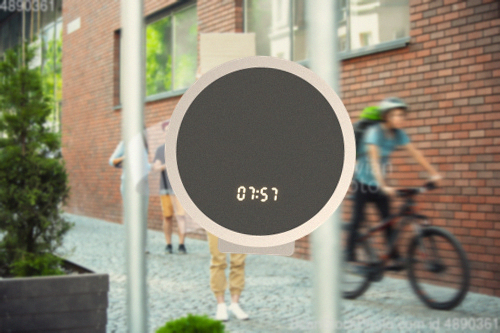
7:57
